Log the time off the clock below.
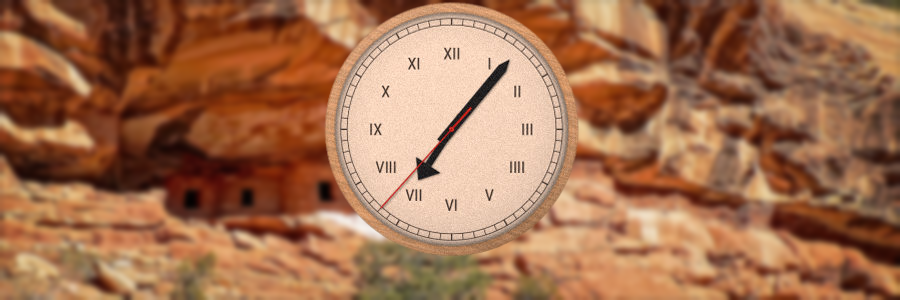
7:06:37
